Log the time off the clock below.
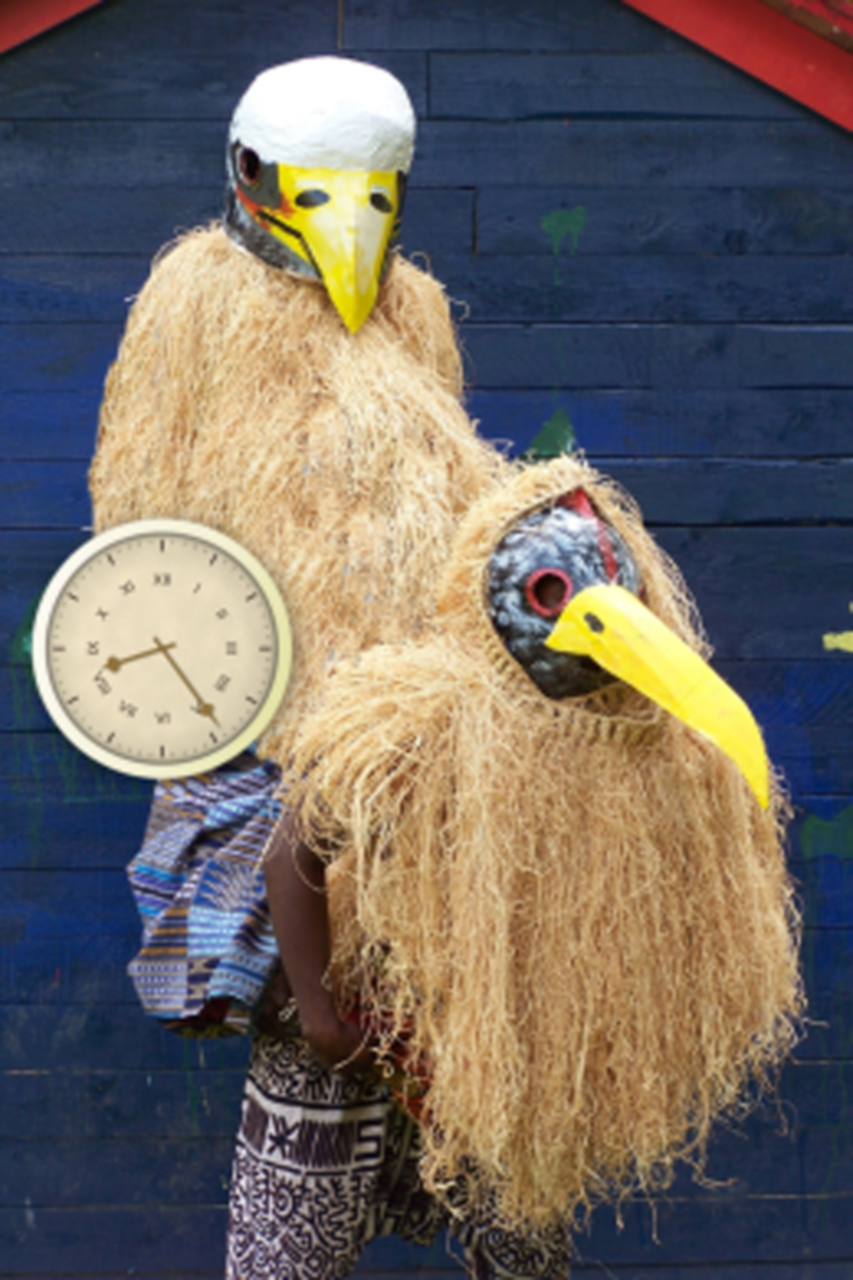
8:24
